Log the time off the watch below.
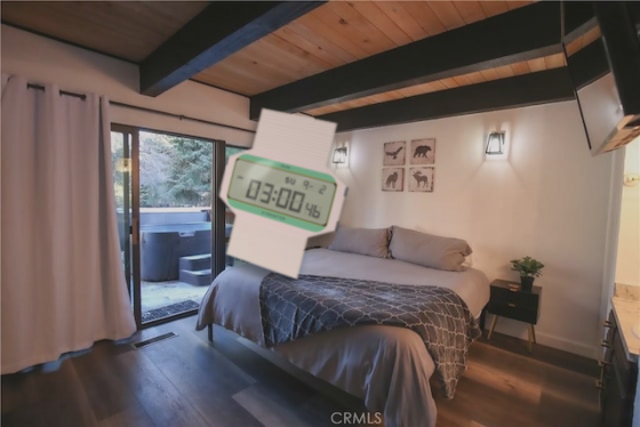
3:00:46
